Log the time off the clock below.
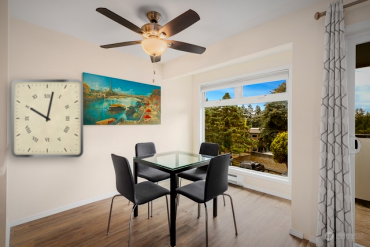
10:02
